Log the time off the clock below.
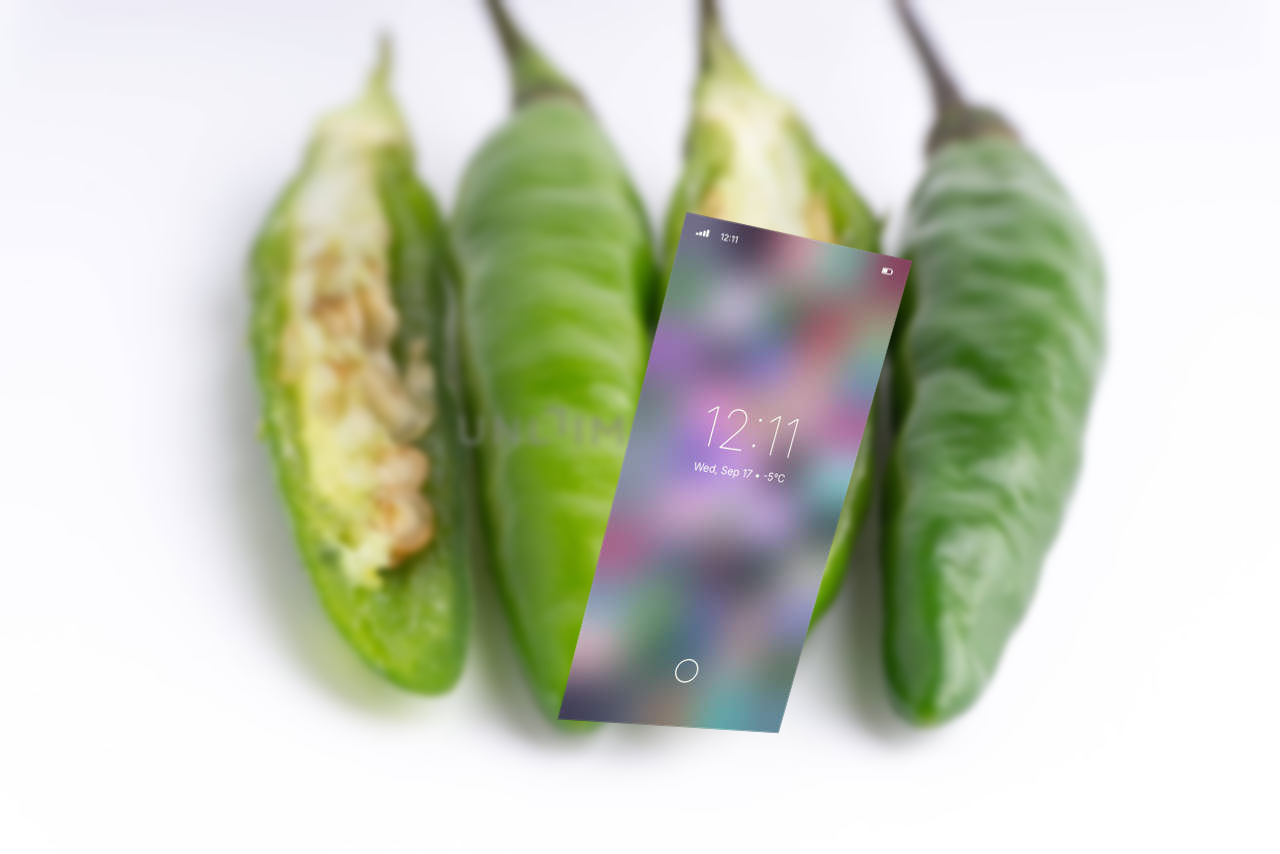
12:11
